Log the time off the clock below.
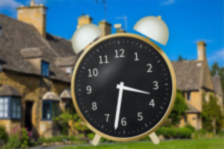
3:32
